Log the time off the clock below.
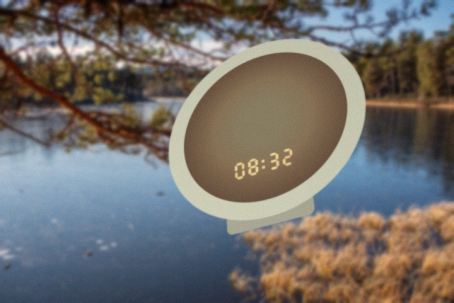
8:32
